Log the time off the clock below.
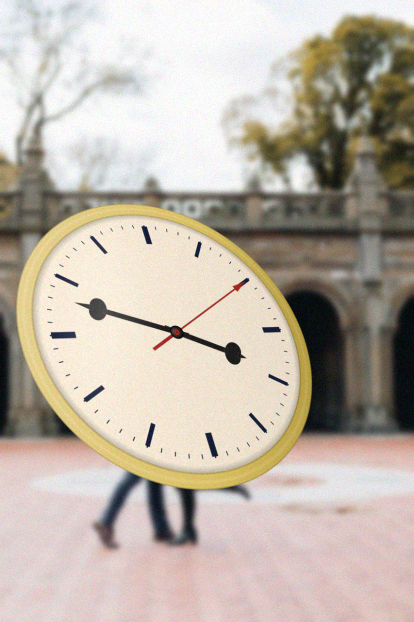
3:48:10
